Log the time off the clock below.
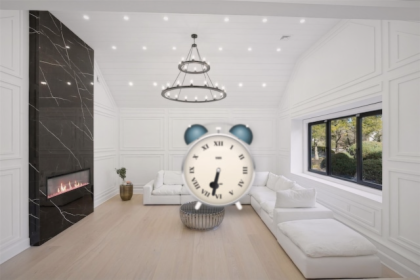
6:32
